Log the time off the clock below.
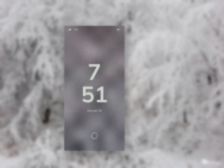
7:51
